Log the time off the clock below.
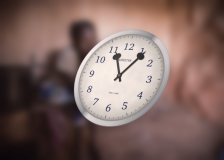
11:06
